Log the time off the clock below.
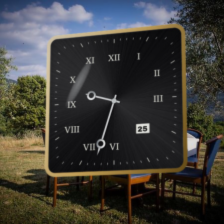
9:33
